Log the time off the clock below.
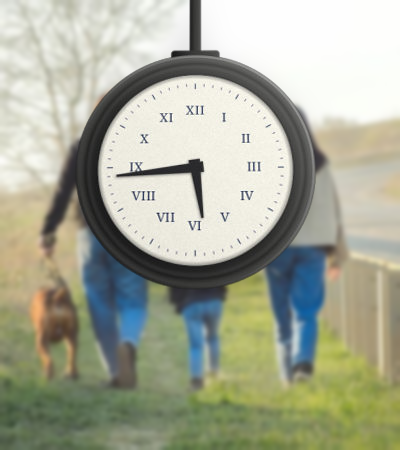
5:44
